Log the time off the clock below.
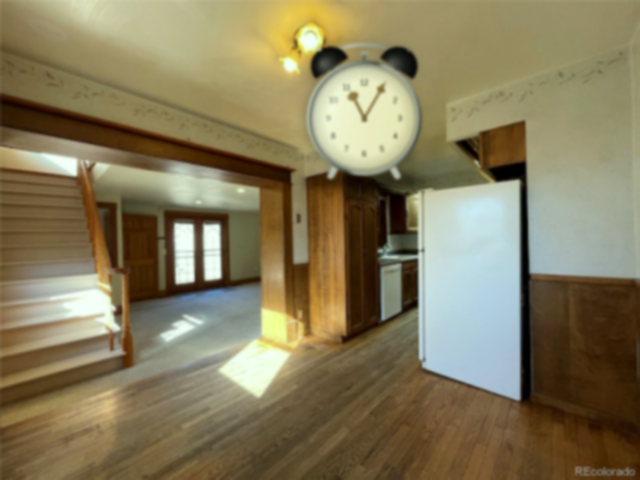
11:05
